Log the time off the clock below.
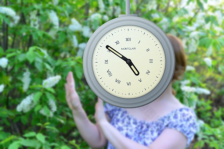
4:51
